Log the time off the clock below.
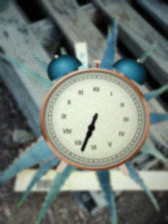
6:33
